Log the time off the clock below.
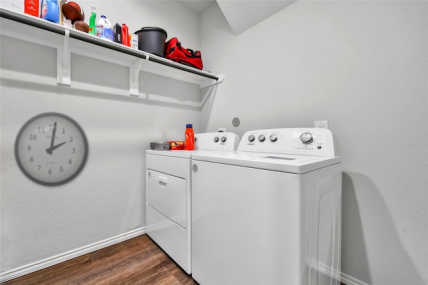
2:01
